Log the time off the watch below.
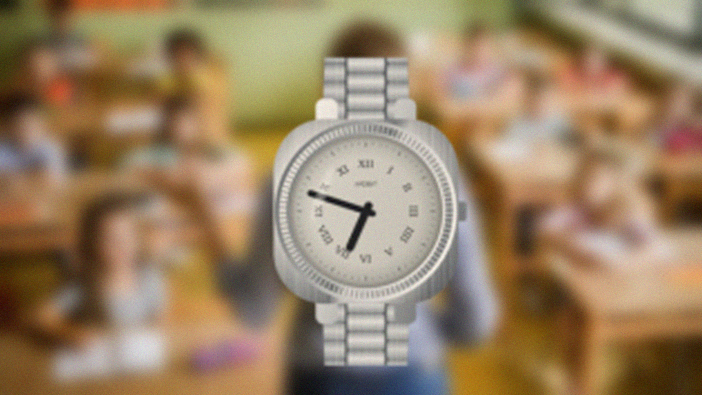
6:48
